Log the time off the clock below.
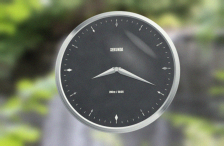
8:19
